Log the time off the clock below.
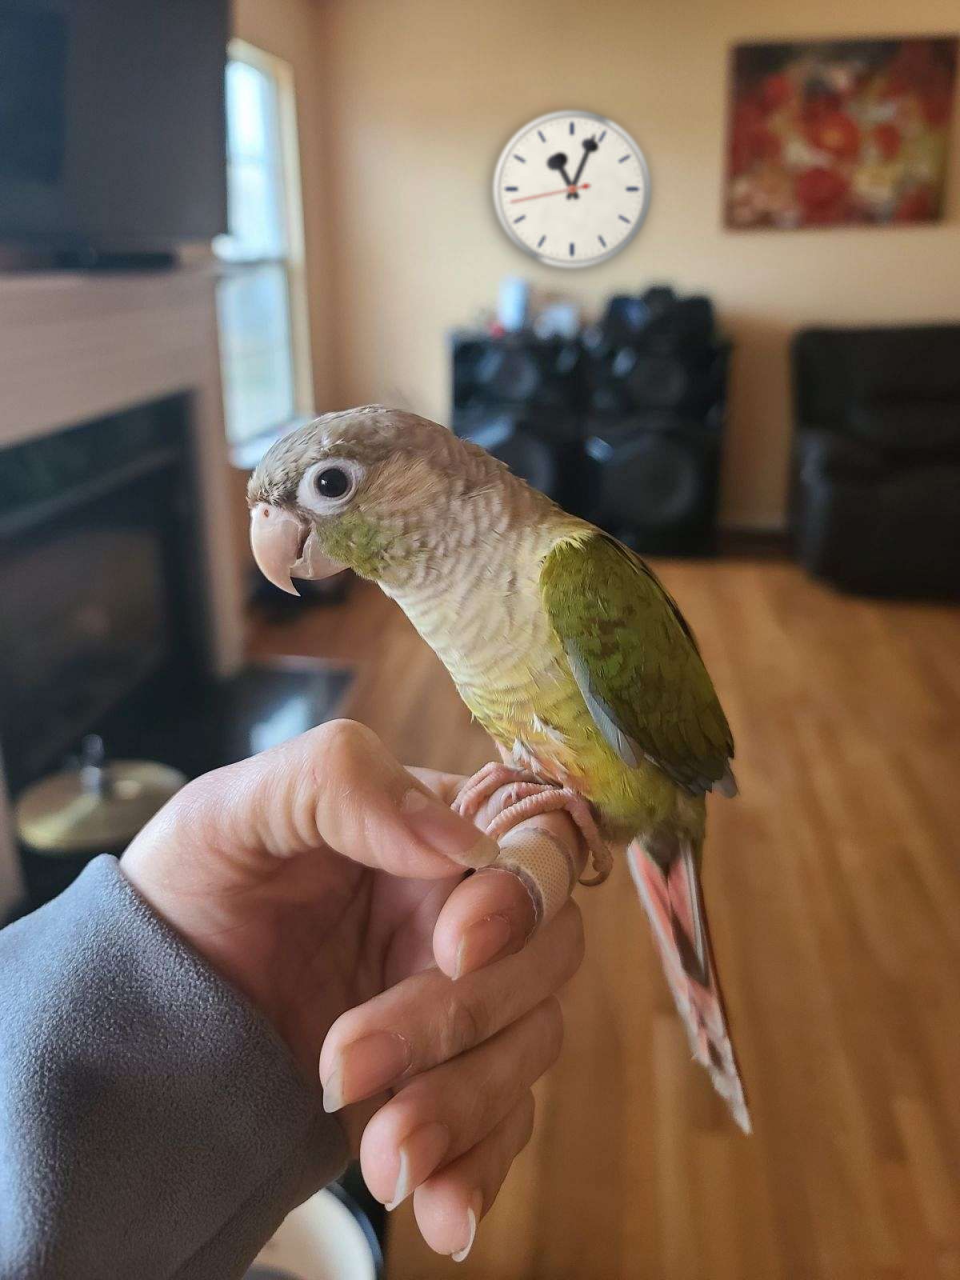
11:03:43
